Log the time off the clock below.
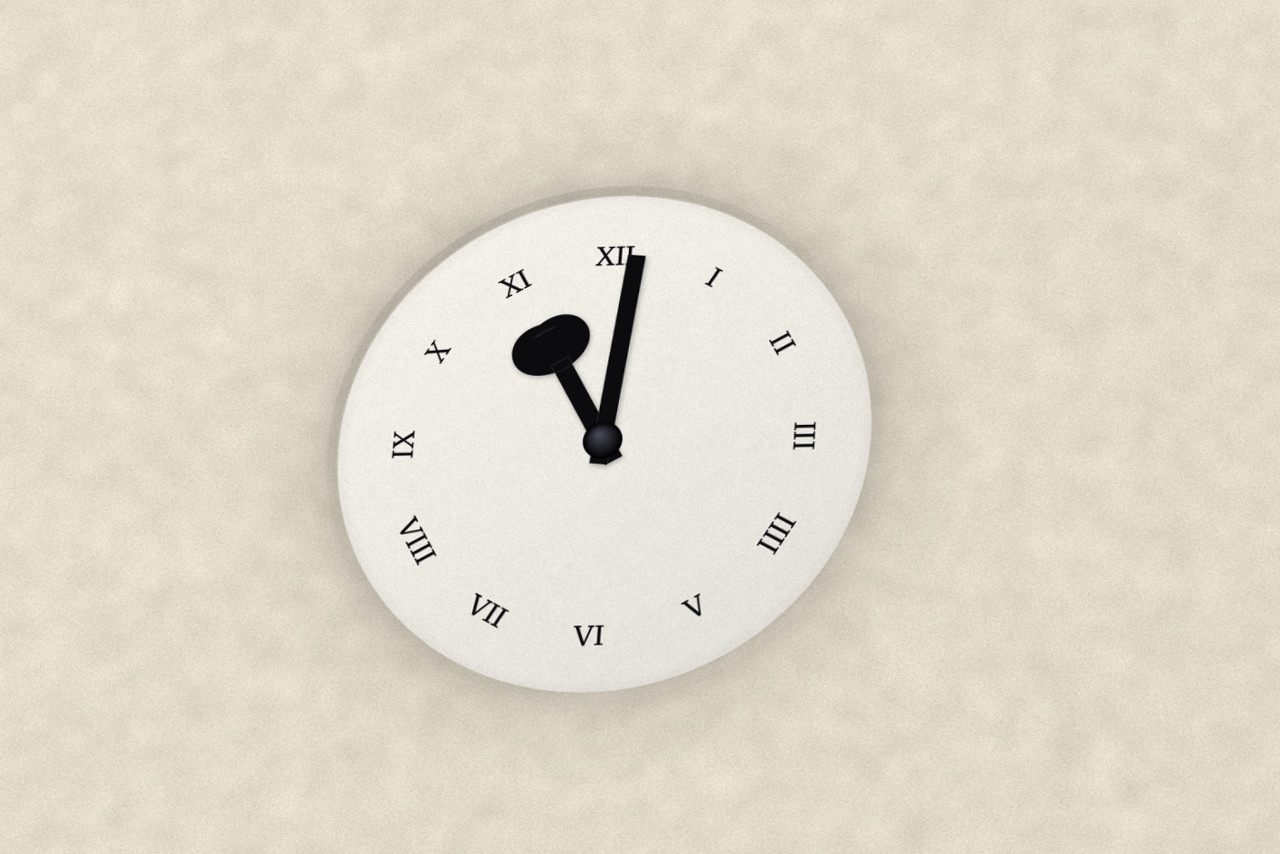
11:01
